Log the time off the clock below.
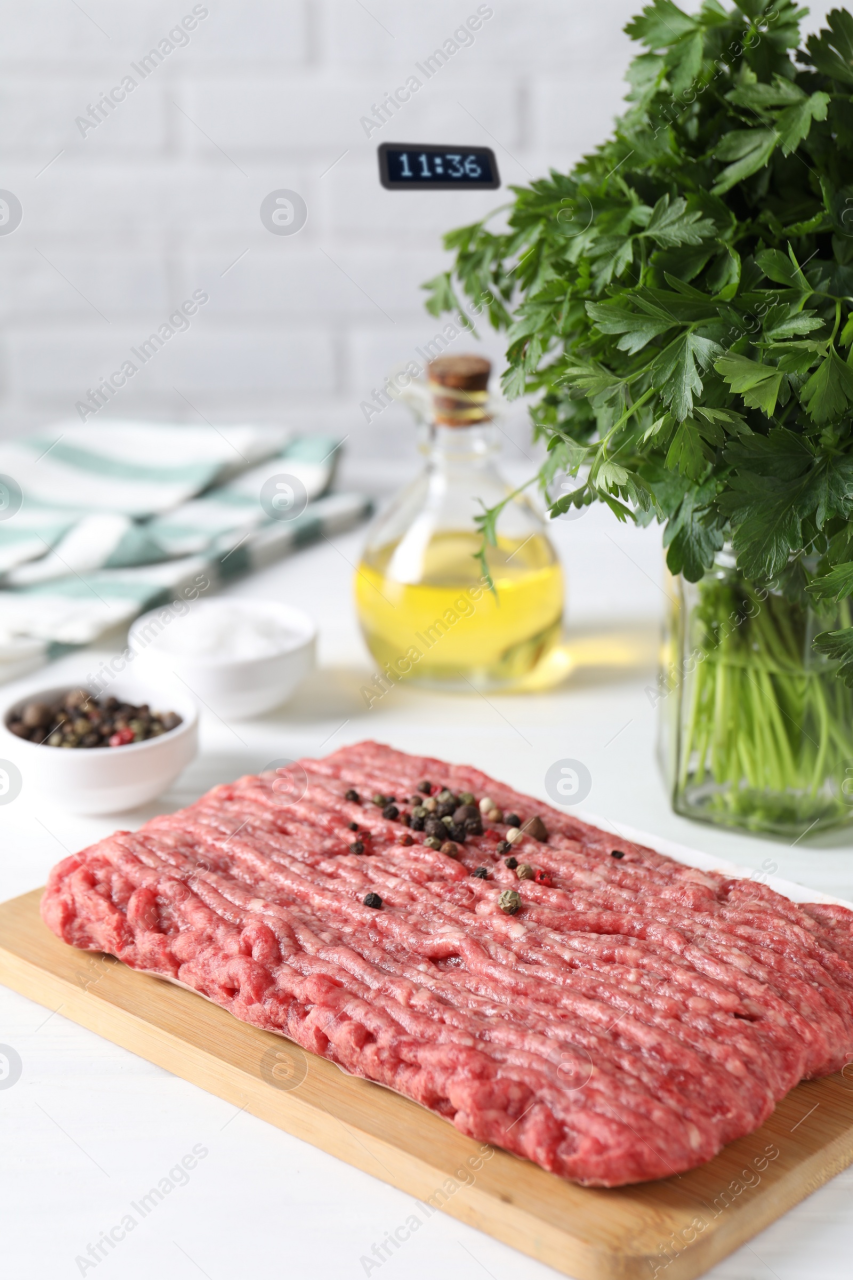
11:36
